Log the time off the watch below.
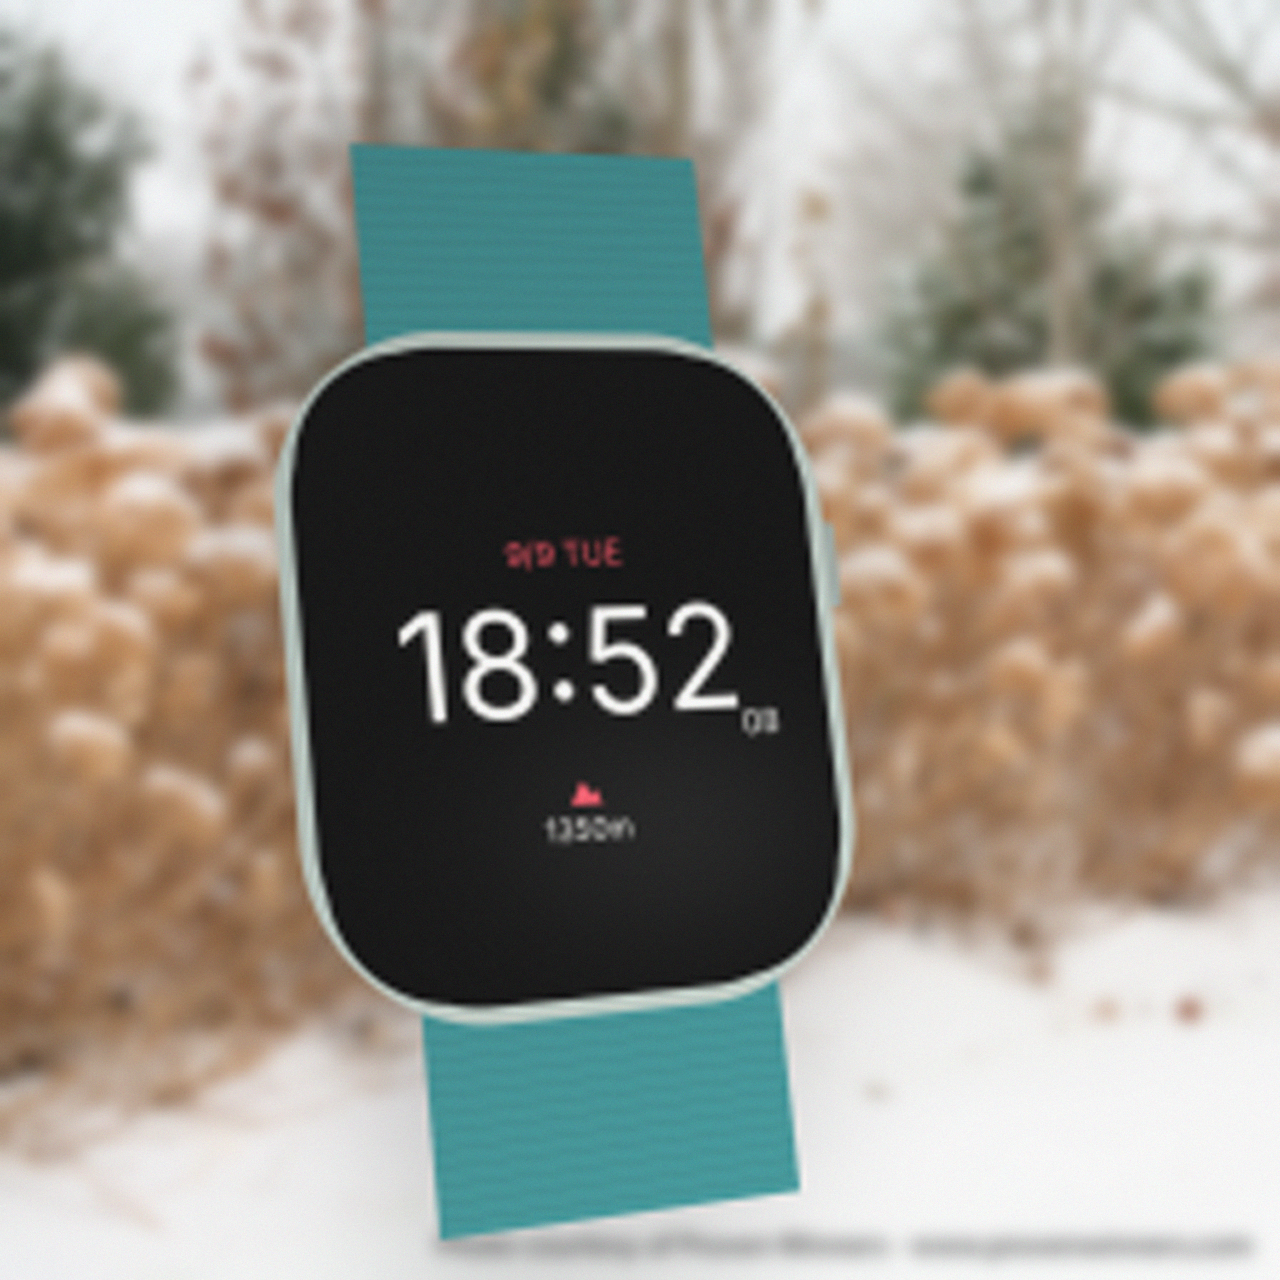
18:52
